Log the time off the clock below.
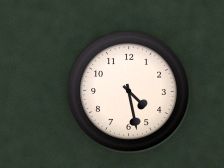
4:28
